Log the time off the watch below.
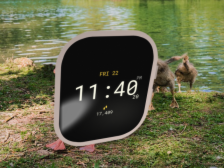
11:40
